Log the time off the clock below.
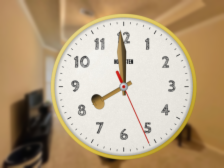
7:59:26
